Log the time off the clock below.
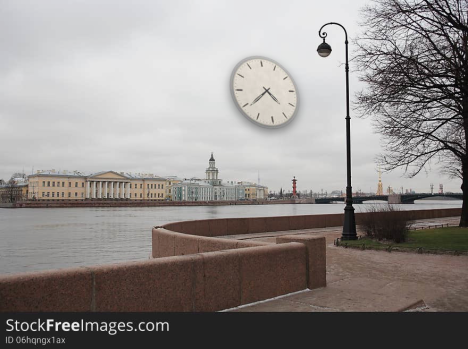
4:39
